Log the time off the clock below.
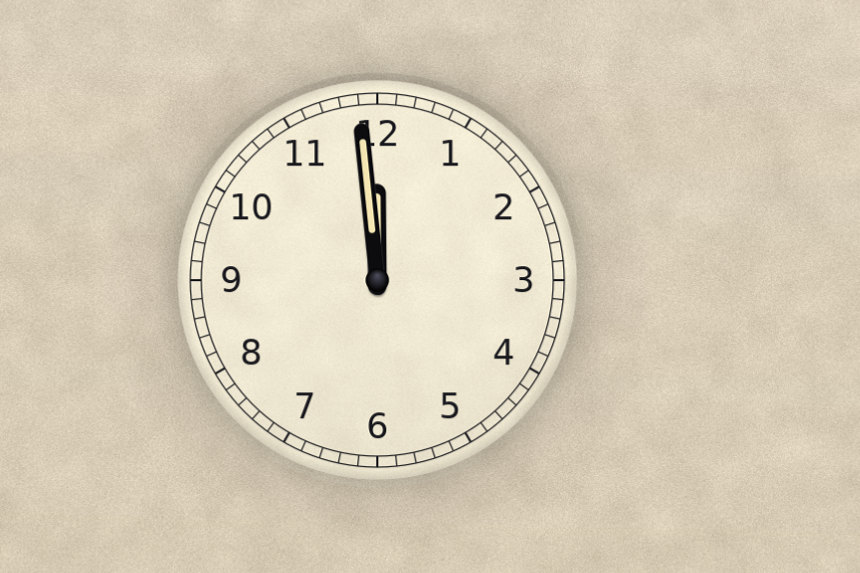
11:59
